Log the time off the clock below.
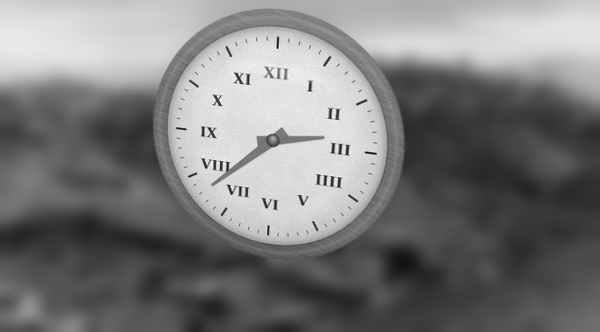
2:38
